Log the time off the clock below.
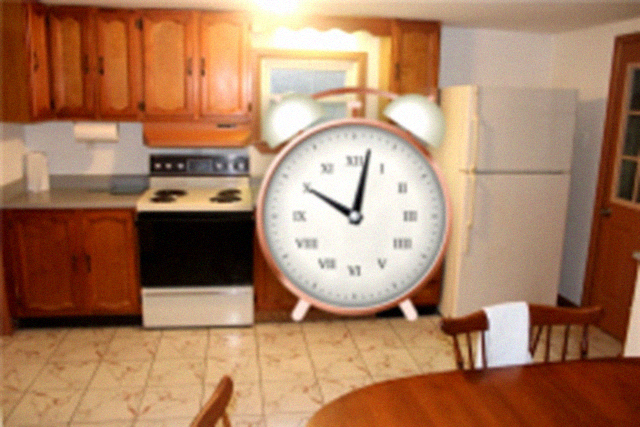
10:02
